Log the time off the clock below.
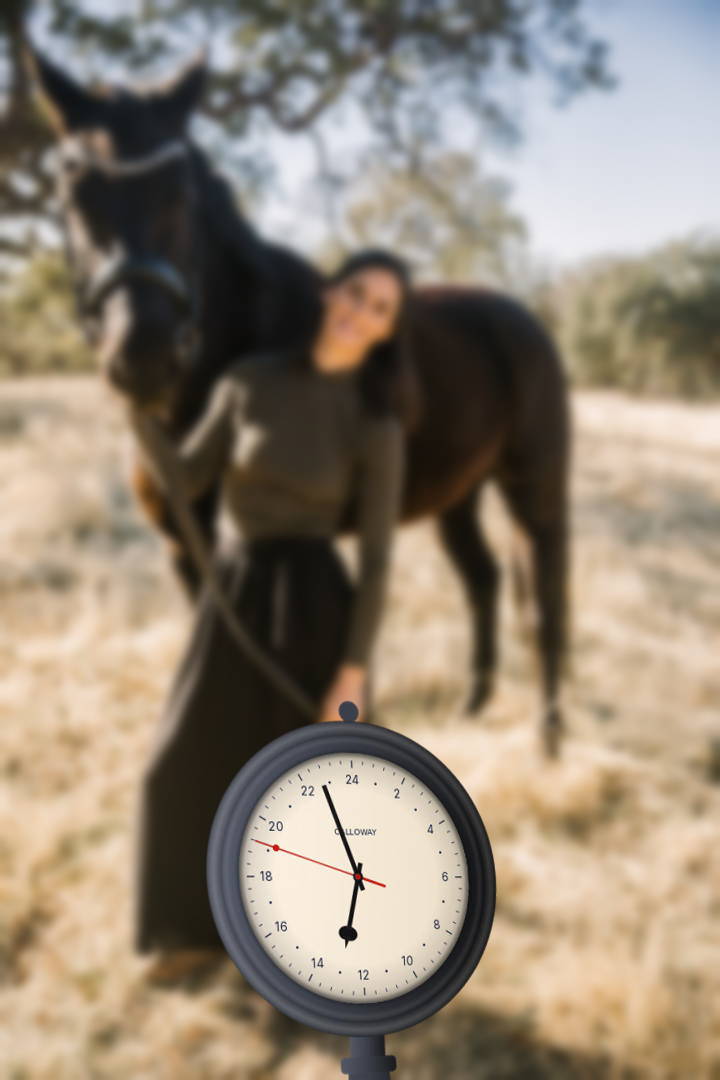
12:56:48
